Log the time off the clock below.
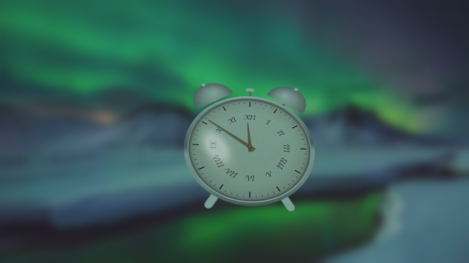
11:51
